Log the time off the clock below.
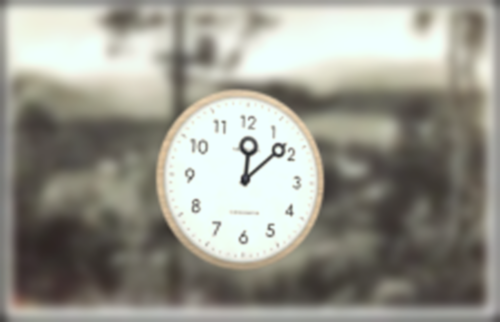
12:08
